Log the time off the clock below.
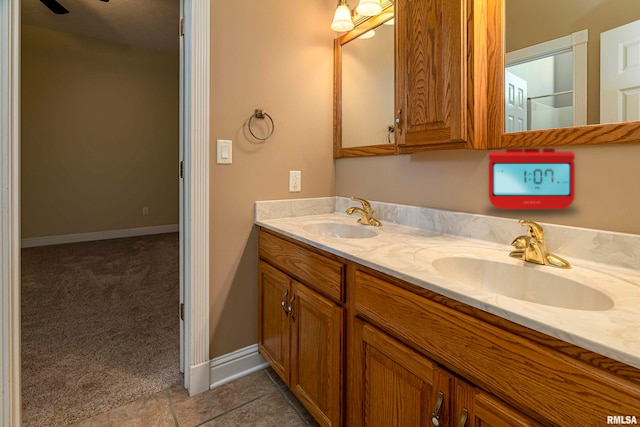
1:07
